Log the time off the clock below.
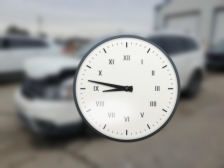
8:47
